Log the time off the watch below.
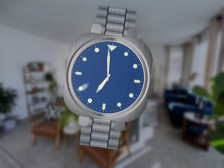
6:59
